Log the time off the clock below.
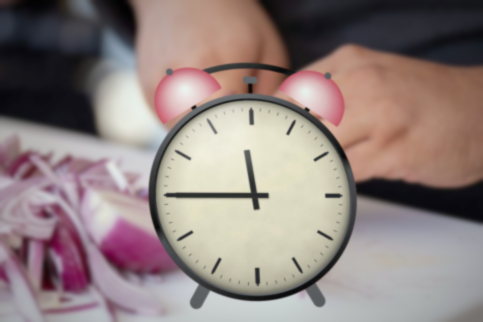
11:45
